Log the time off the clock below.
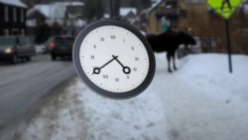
4:39
